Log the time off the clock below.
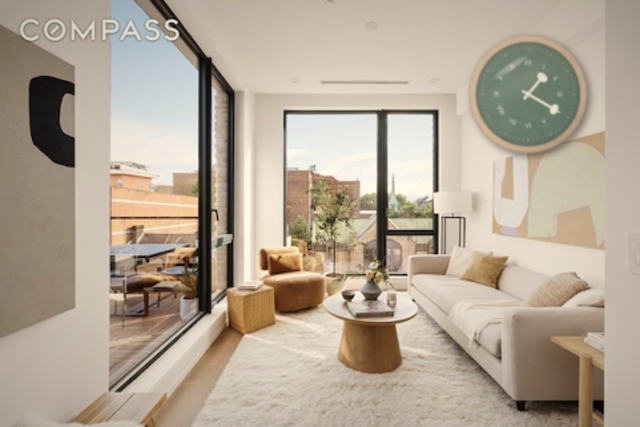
1:20
